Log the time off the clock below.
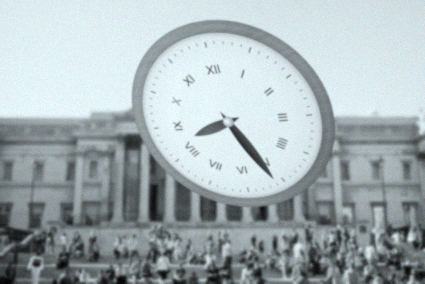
8:26
